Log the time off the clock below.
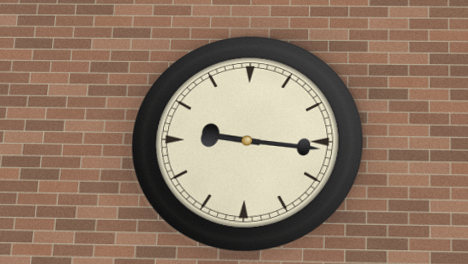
9:16
